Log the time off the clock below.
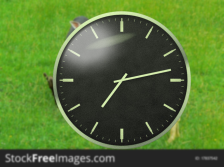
7:13
